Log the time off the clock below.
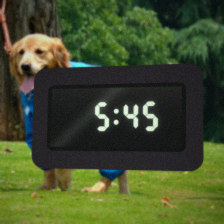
5:45
